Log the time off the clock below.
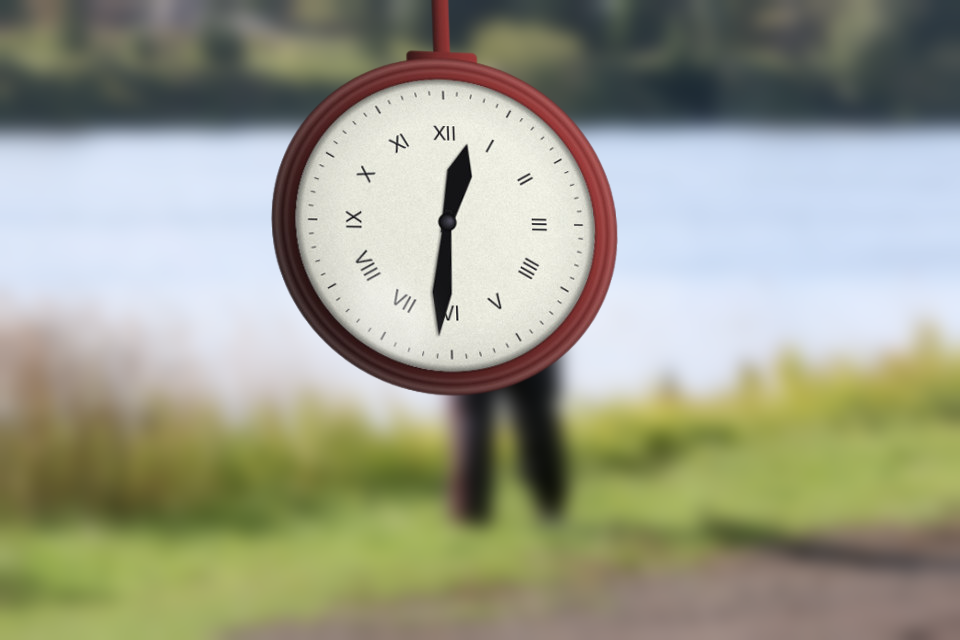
12:31
